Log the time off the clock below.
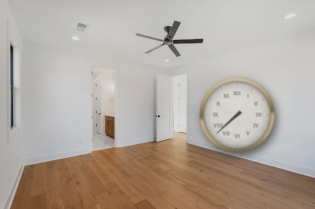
7:38
